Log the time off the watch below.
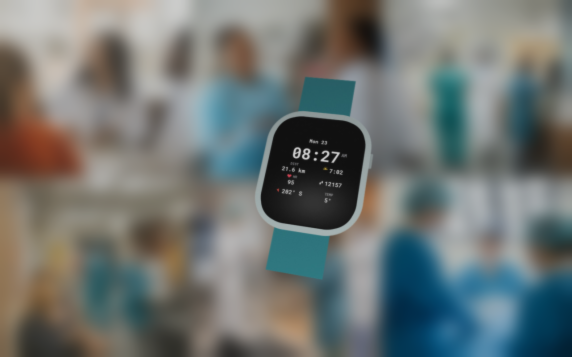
8:27
